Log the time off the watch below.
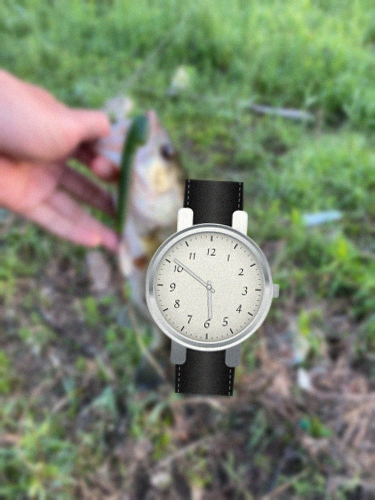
5:51
